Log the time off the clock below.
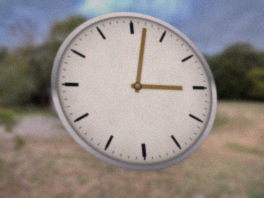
3:02
